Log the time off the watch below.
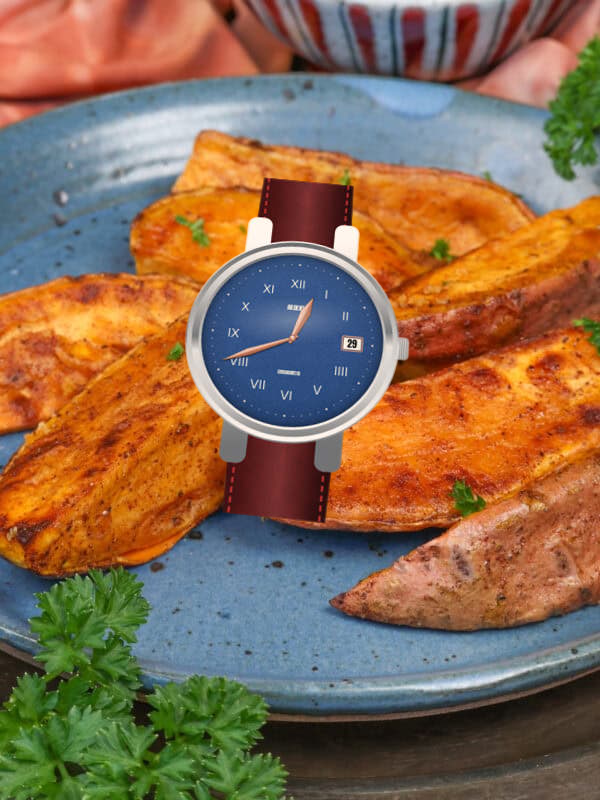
12:41
